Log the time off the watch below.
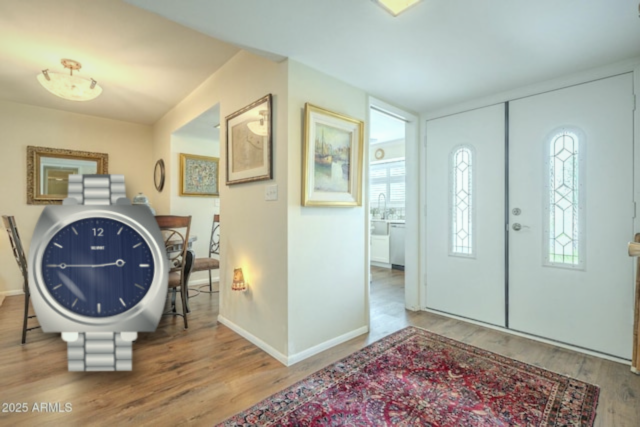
2:45
